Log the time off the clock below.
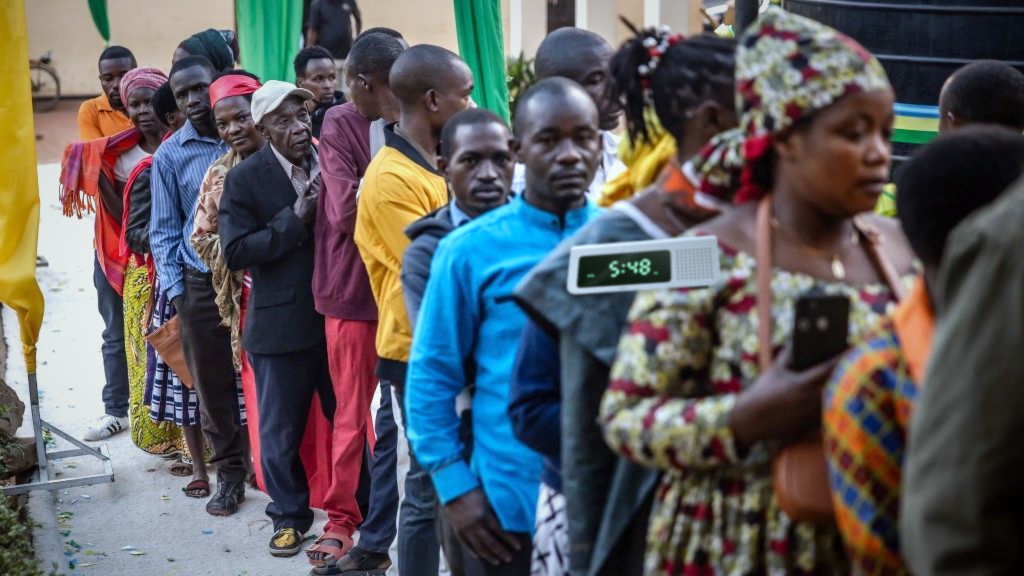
5:48
